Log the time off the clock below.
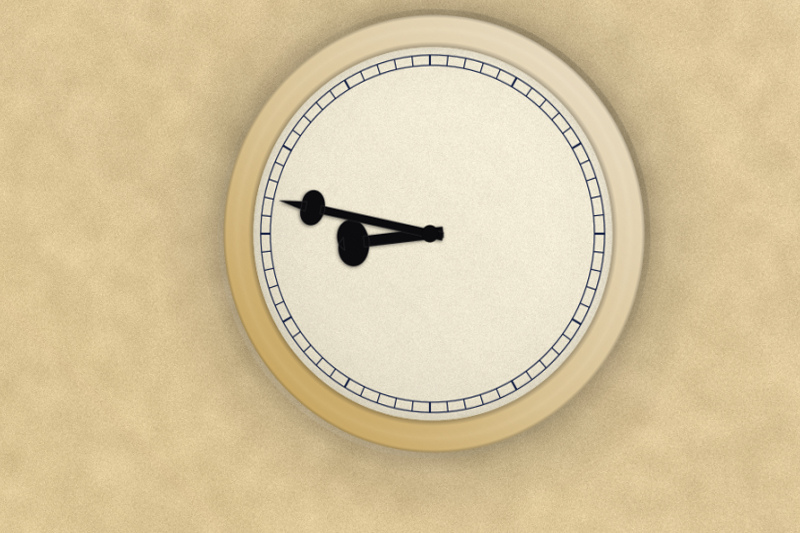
8:47
